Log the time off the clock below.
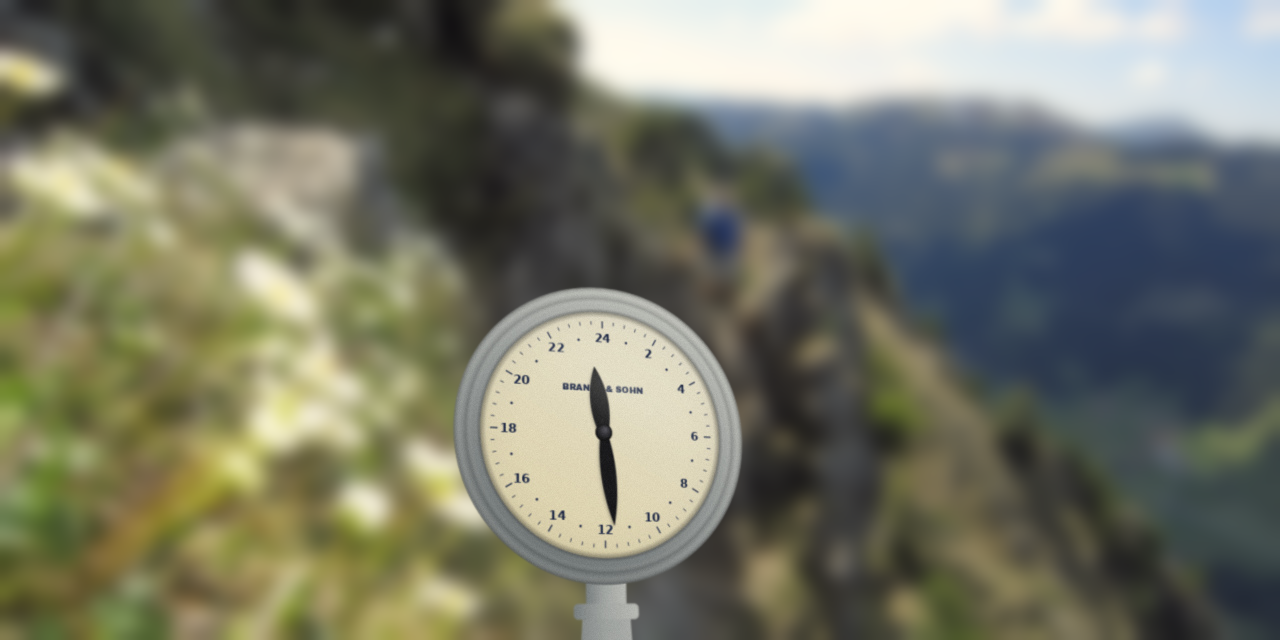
23:29
